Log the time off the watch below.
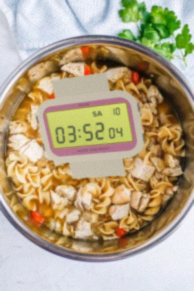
3:52:04
